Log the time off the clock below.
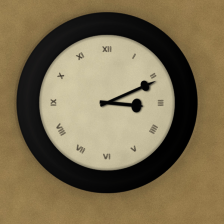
3:11
